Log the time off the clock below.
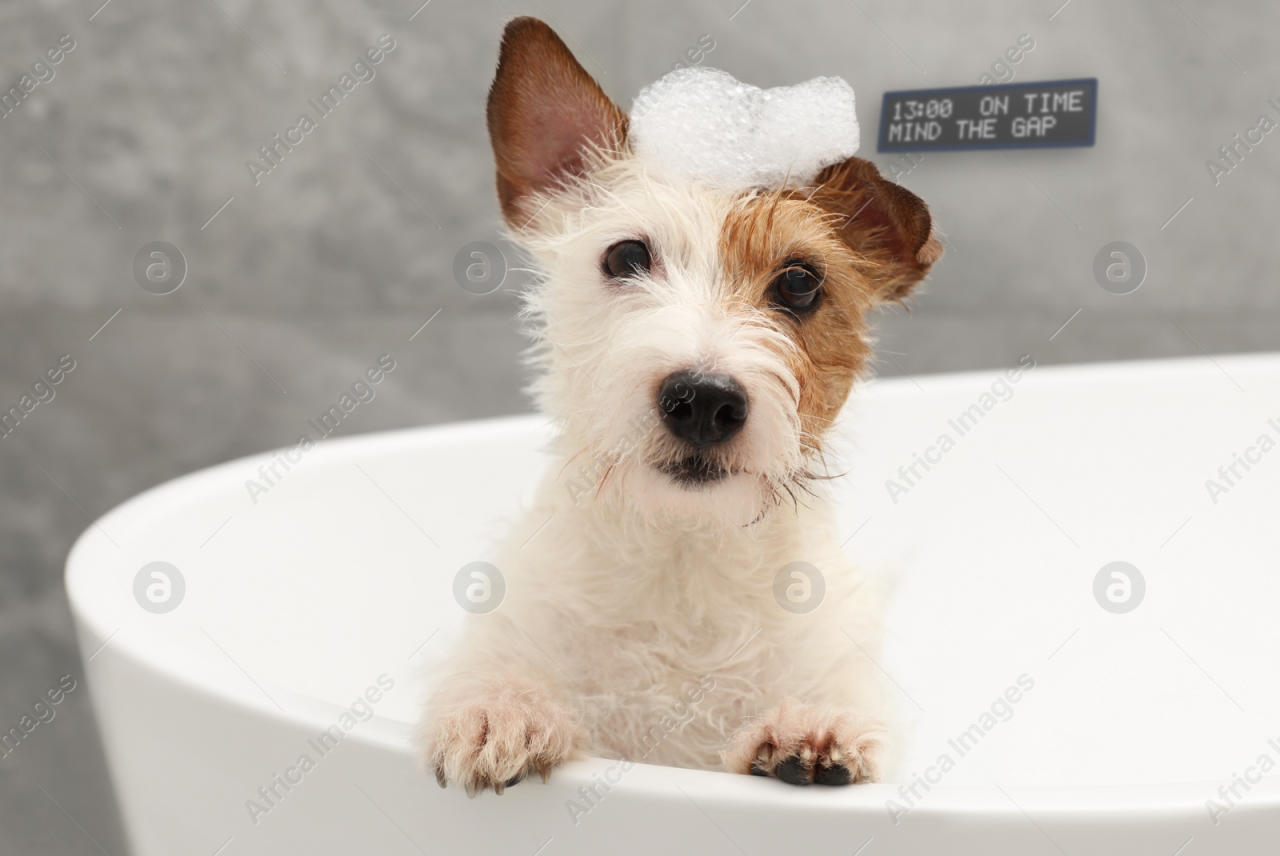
13:00
